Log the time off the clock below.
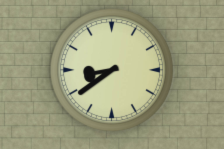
8:39
